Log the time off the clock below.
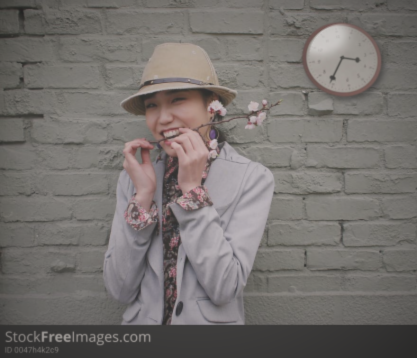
3:36
